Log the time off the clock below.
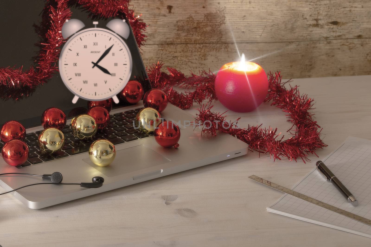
4:07
